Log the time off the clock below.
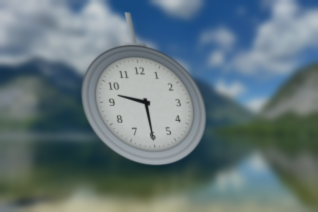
9:30
